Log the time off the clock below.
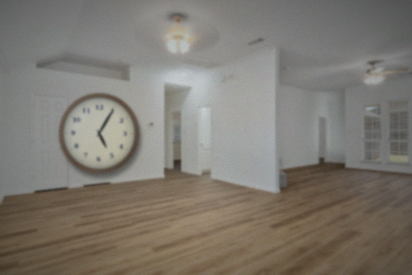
5:05
